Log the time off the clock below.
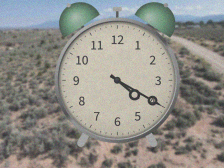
4:20
